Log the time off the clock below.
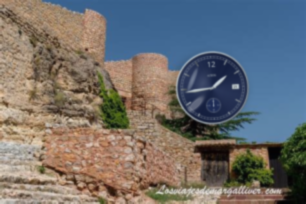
1:44
